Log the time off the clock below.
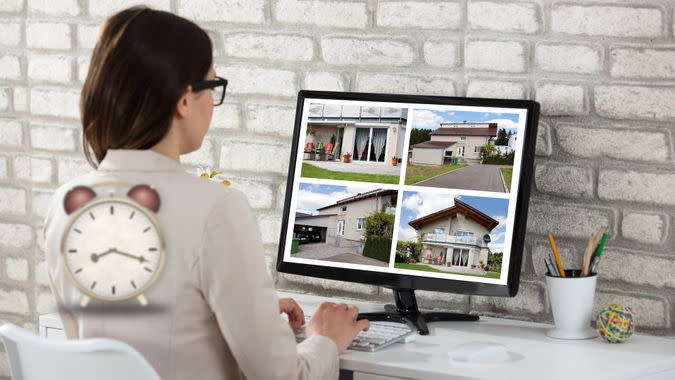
8:18
